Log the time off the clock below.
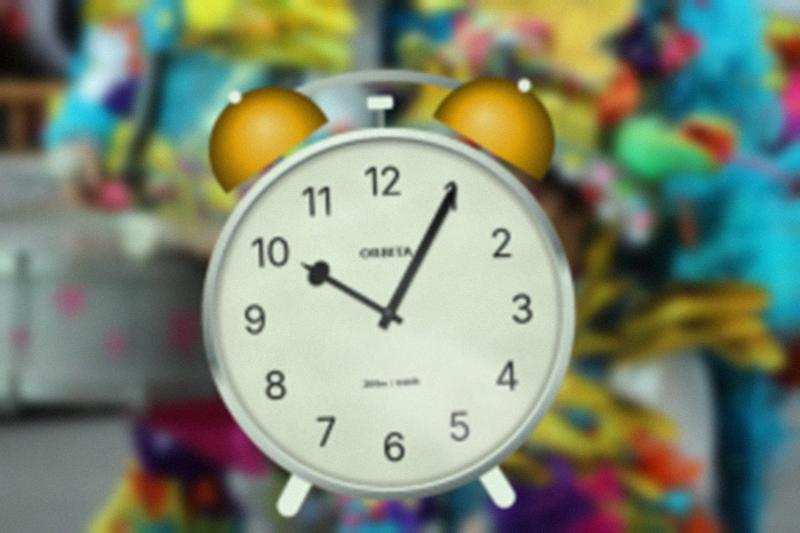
10:05
